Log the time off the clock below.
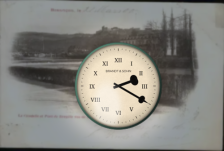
2:20
